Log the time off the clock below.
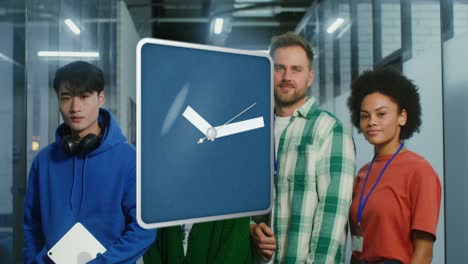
10:13:10
